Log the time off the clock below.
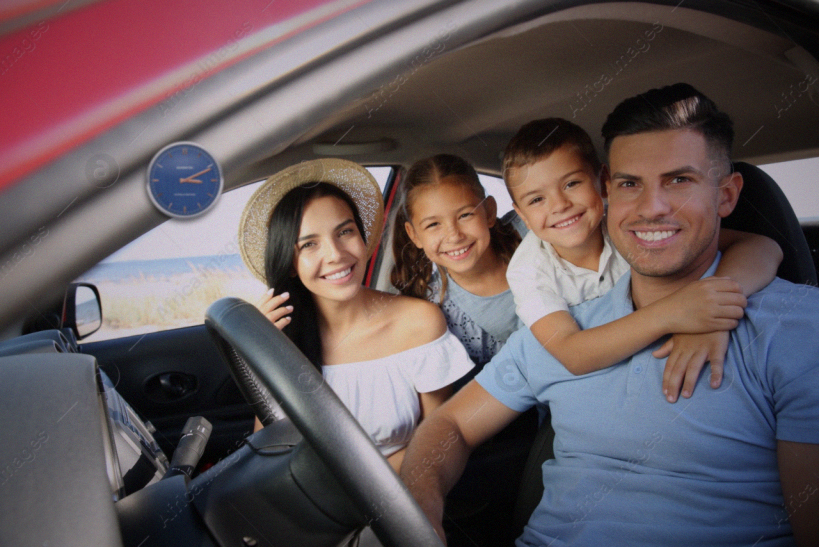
3:11
